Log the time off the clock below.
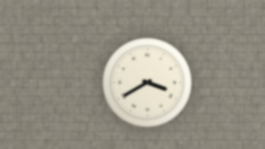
3:40
